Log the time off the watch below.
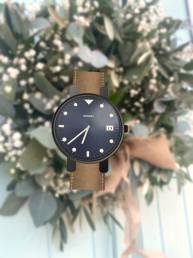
6:38
